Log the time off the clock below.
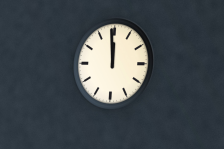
11:59
